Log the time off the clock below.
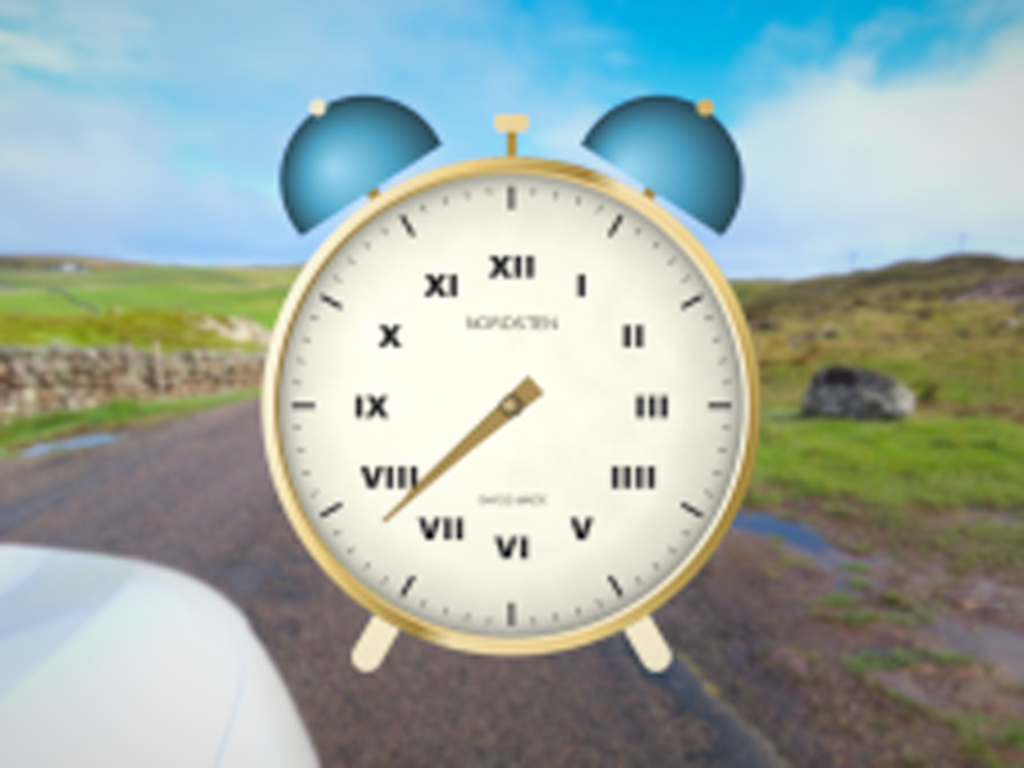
7:38
